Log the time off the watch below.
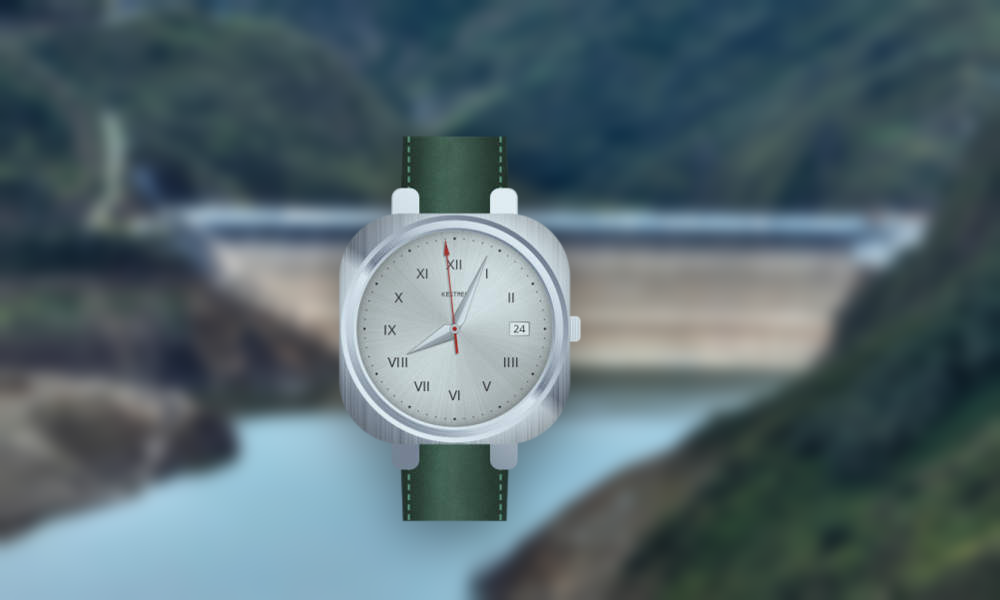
8:03:59
